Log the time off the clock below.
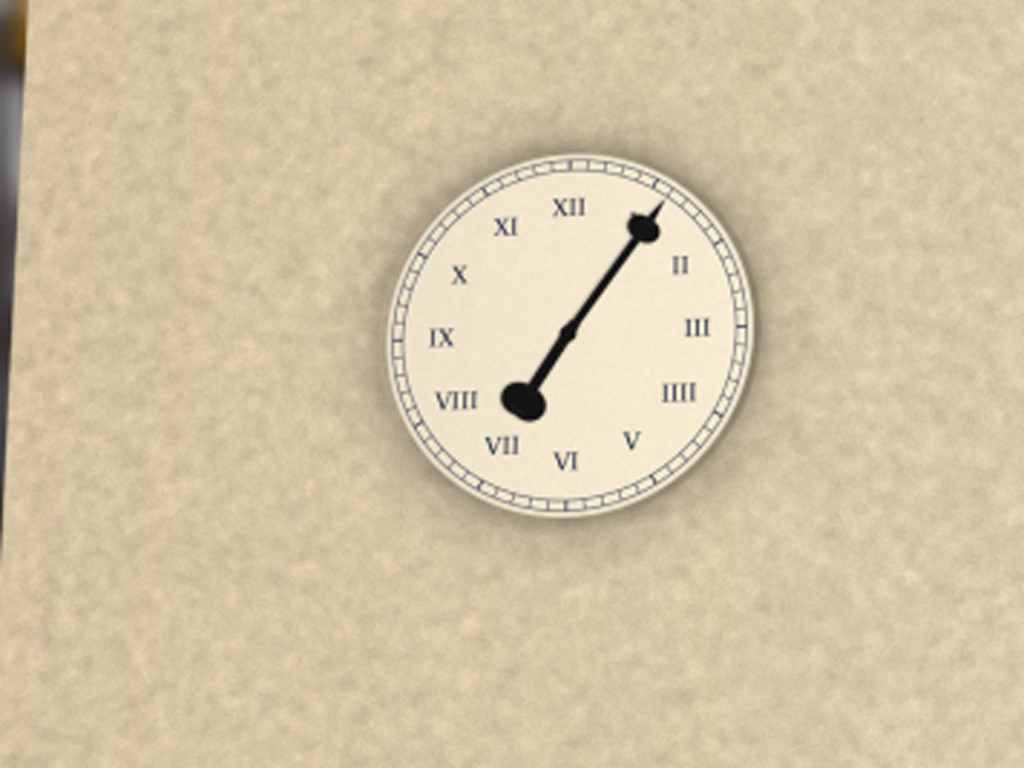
7:06
